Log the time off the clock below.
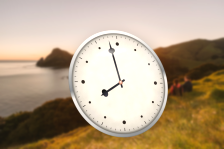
7:58
